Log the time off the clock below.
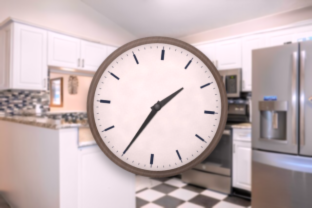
1:35
